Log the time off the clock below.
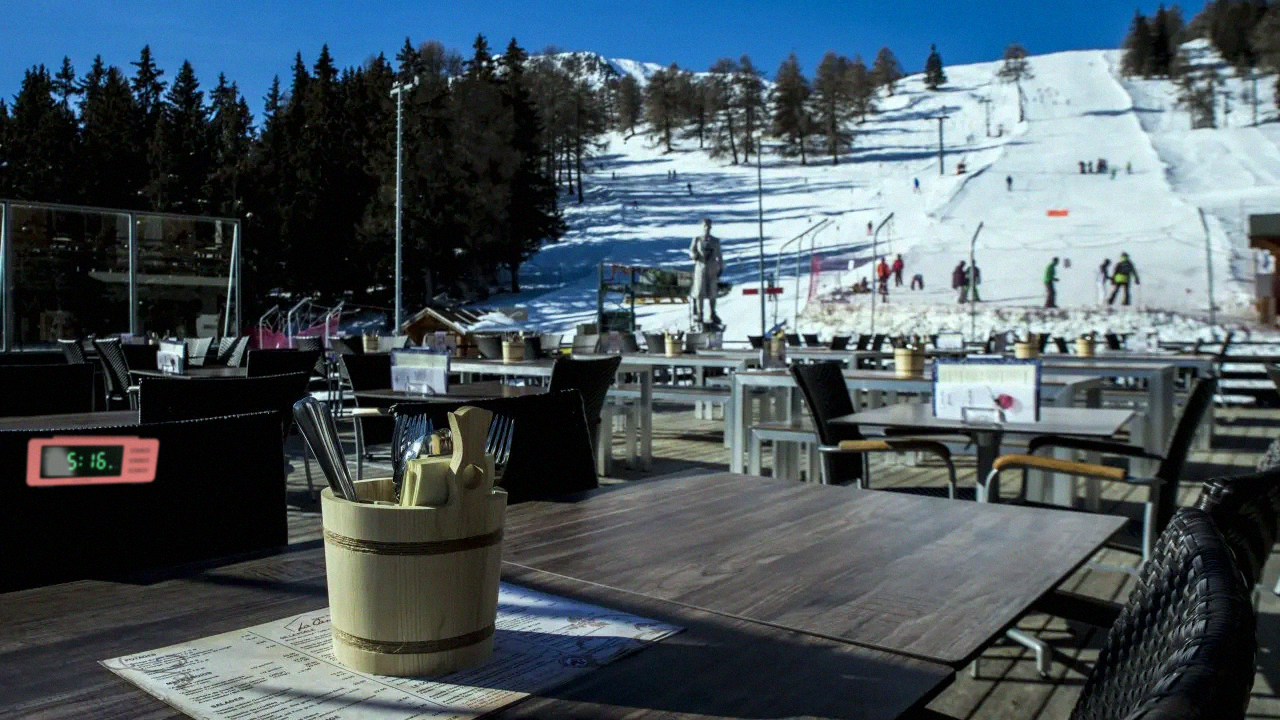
5:16
